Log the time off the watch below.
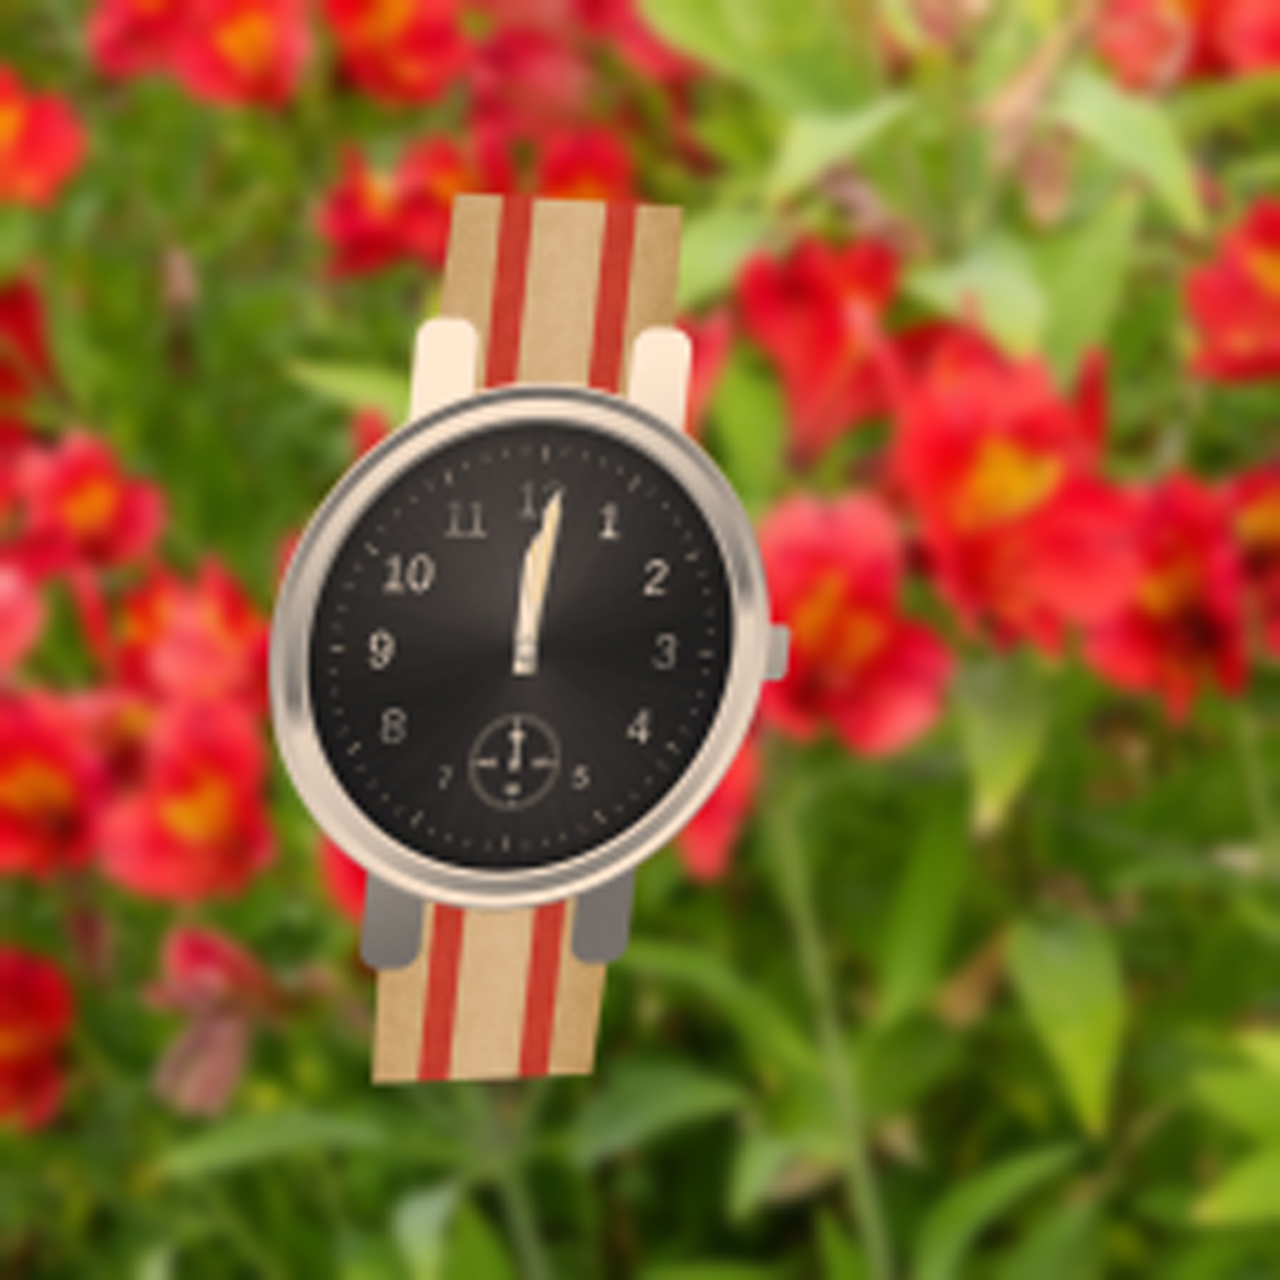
12:01
